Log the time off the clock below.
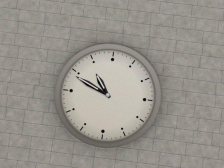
10:49
